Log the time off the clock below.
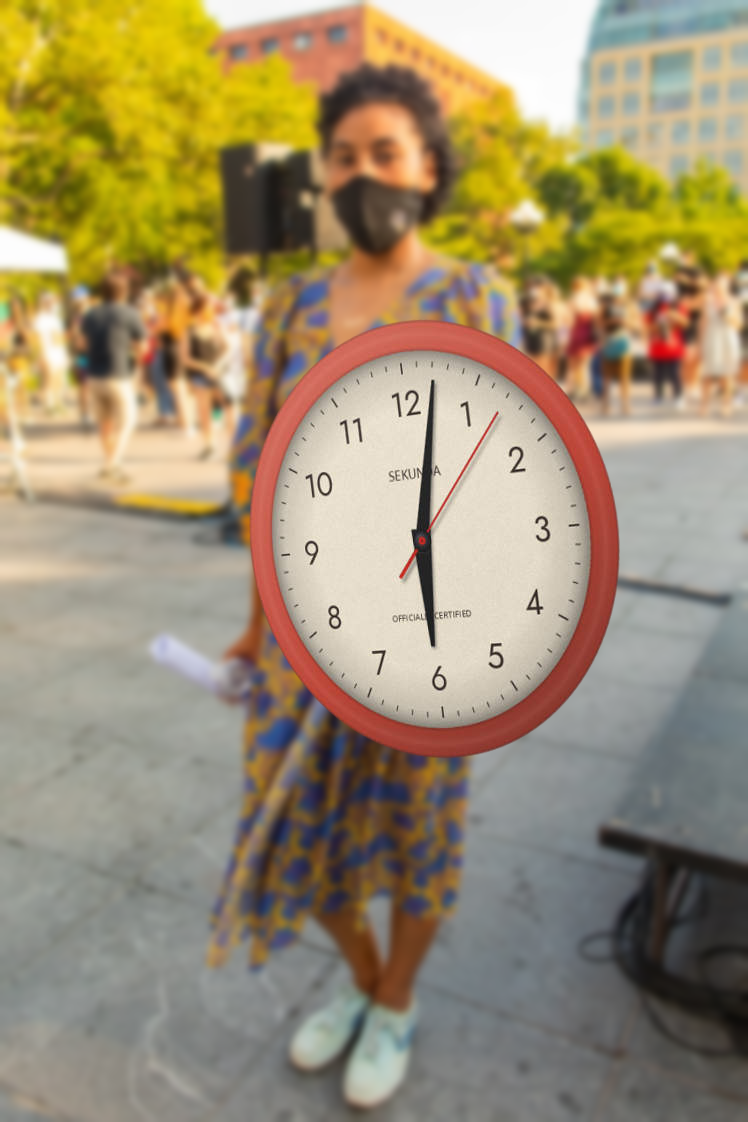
6:02:07
